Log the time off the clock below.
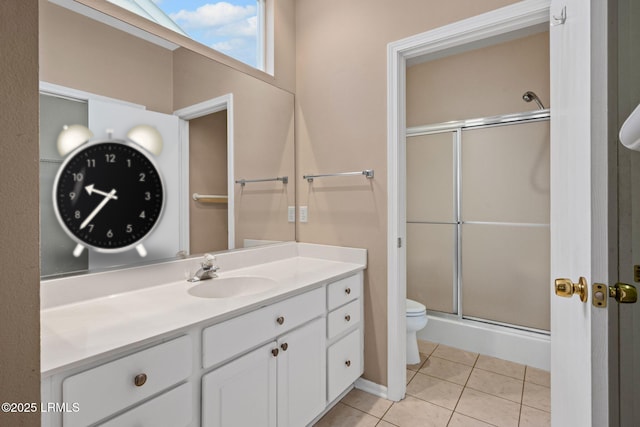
9:37
